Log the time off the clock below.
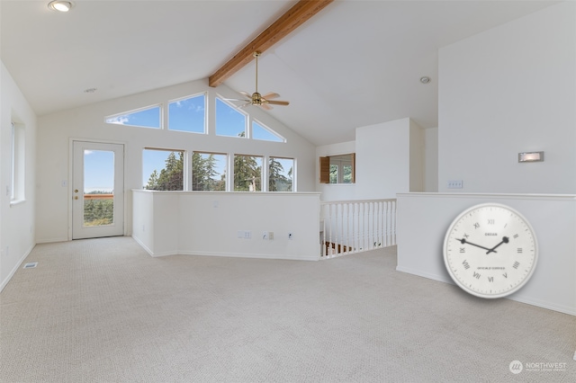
1:48
